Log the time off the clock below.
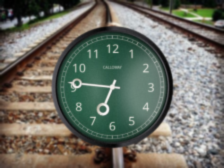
6:46
